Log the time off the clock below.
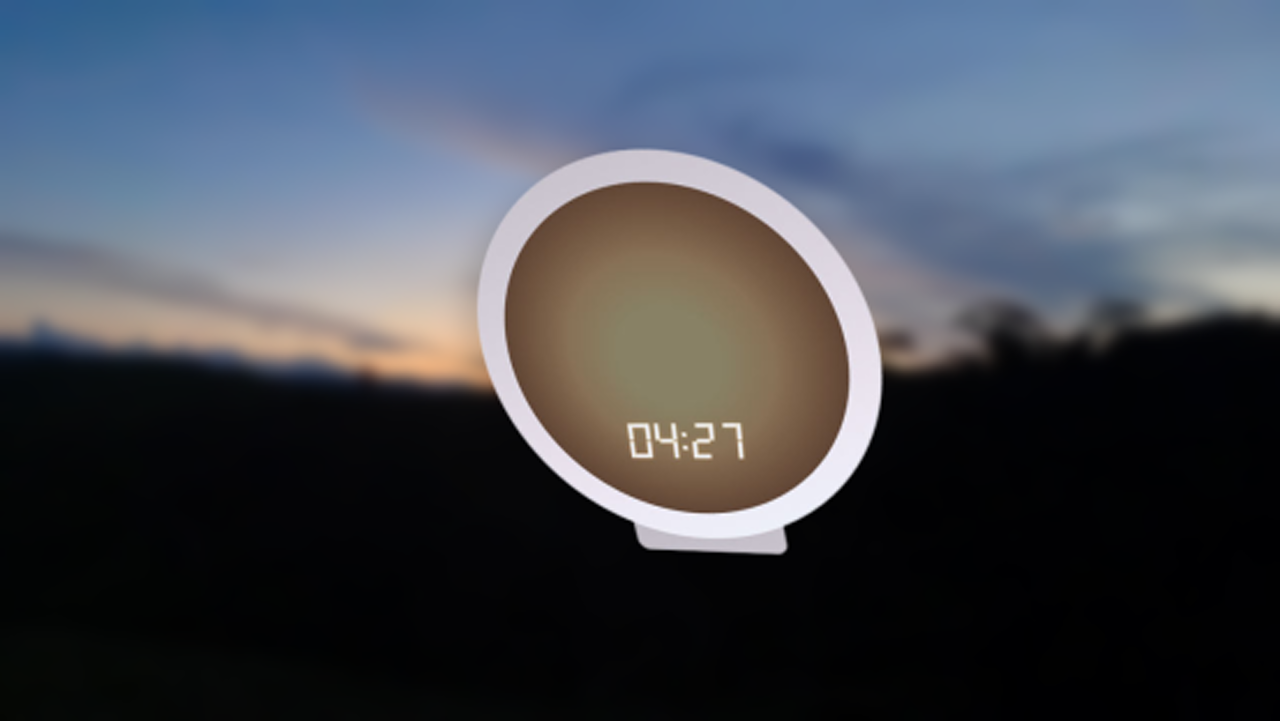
4:27
